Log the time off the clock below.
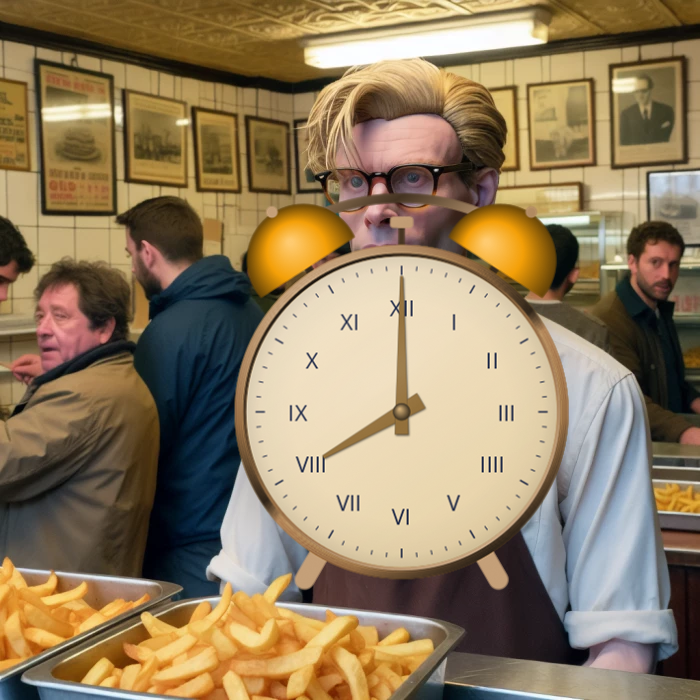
8:00
